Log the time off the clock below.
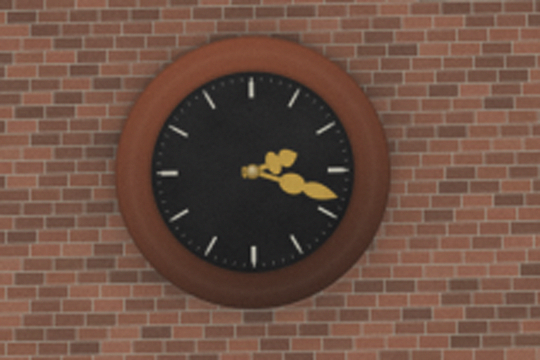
2:18
